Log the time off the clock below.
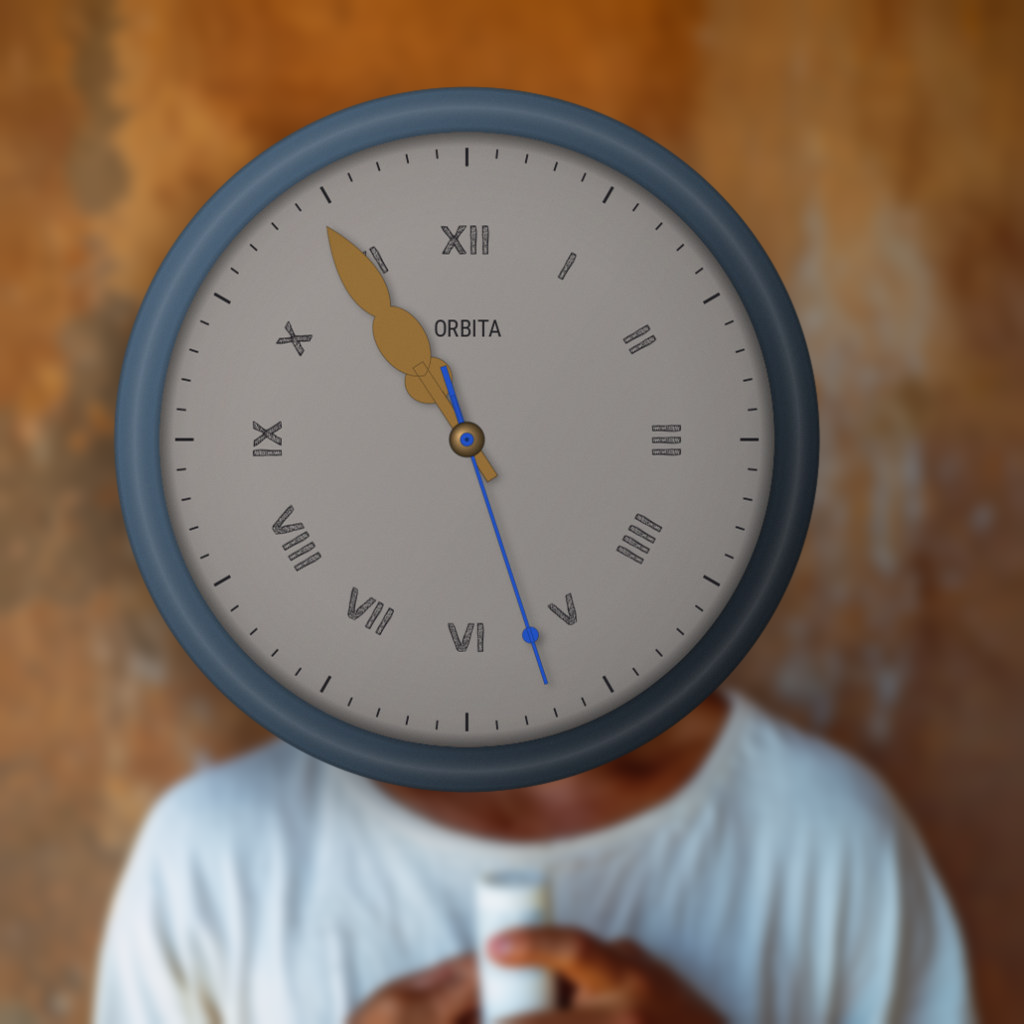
10:54:27
